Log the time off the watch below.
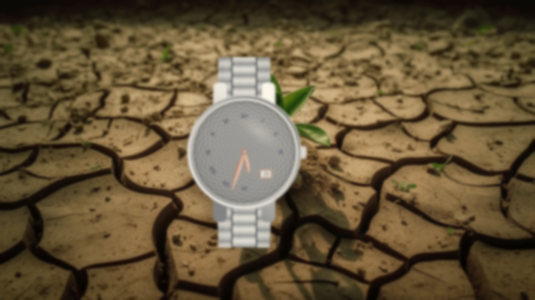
5:33
